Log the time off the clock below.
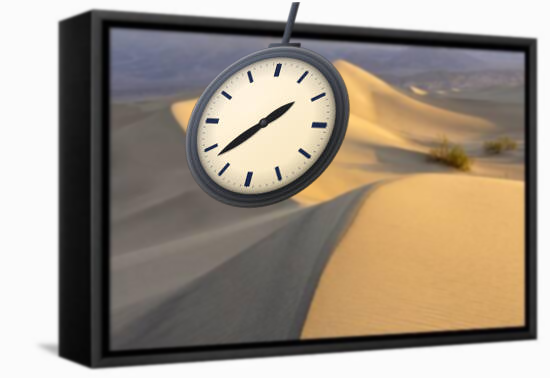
1:38
